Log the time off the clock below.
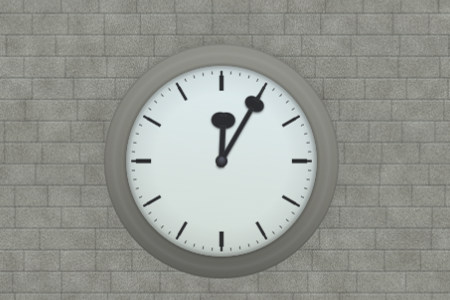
12:05
